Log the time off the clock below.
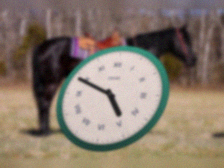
4:49
